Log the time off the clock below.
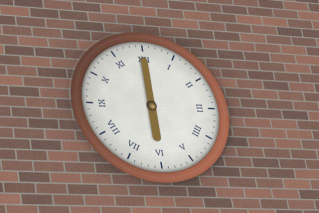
6:00
